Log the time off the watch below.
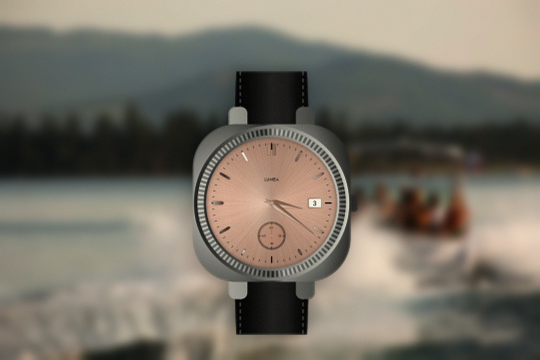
3:21
